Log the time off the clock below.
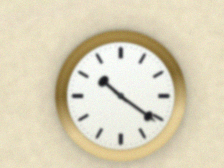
10:21
